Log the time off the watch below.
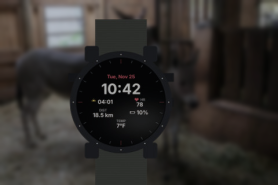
10:42
